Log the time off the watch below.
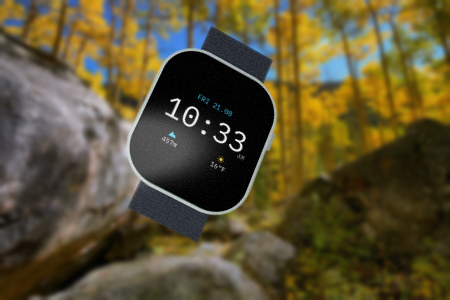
10:33
